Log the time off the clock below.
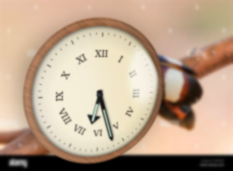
6:27
